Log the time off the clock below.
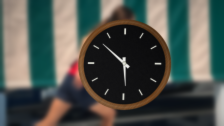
5:52
